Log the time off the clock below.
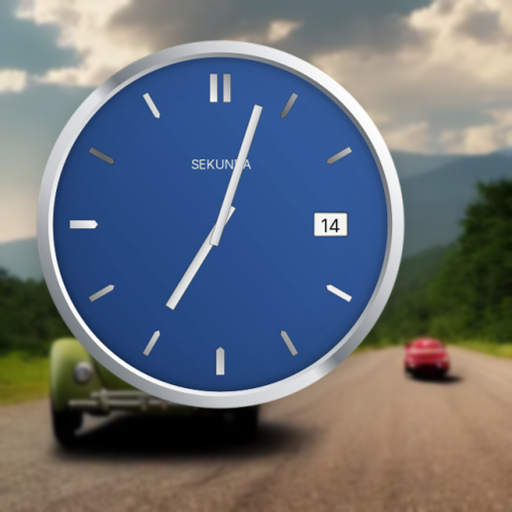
7:03
